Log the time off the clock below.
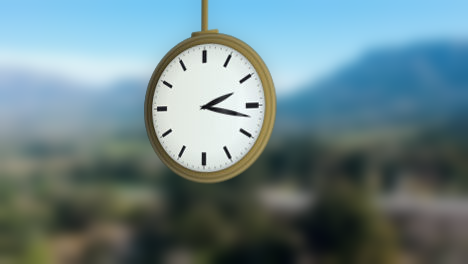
2:17
